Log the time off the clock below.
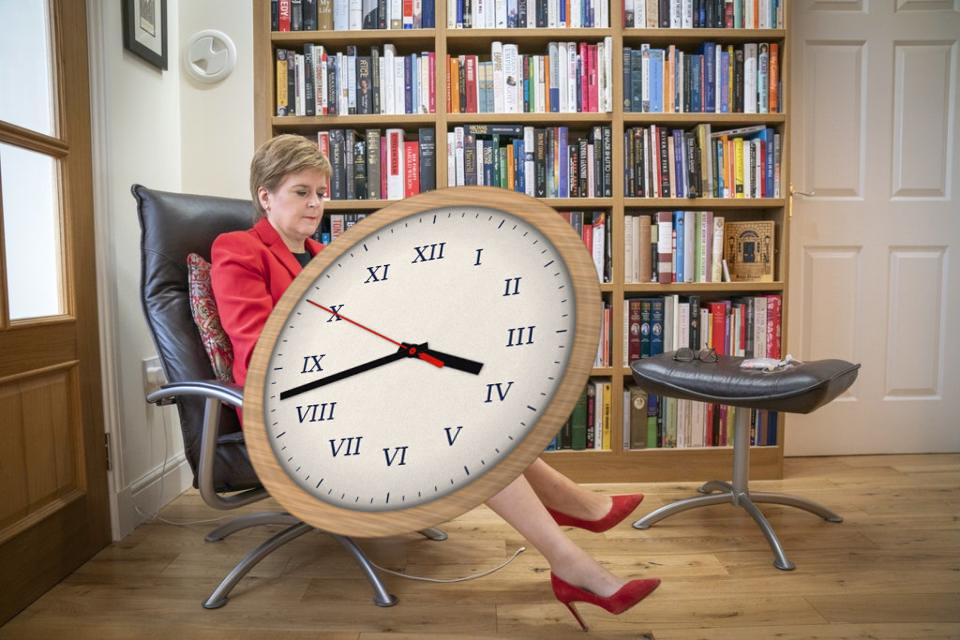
3:42:50
